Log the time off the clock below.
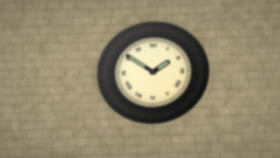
1:51
